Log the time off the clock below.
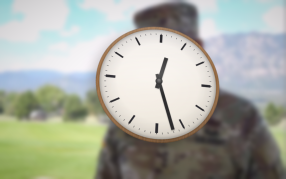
12:27
